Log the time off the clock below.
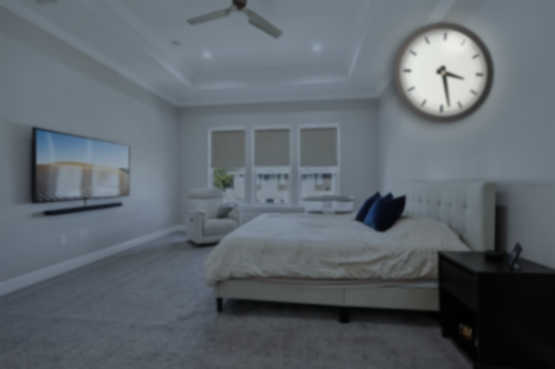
3:28
